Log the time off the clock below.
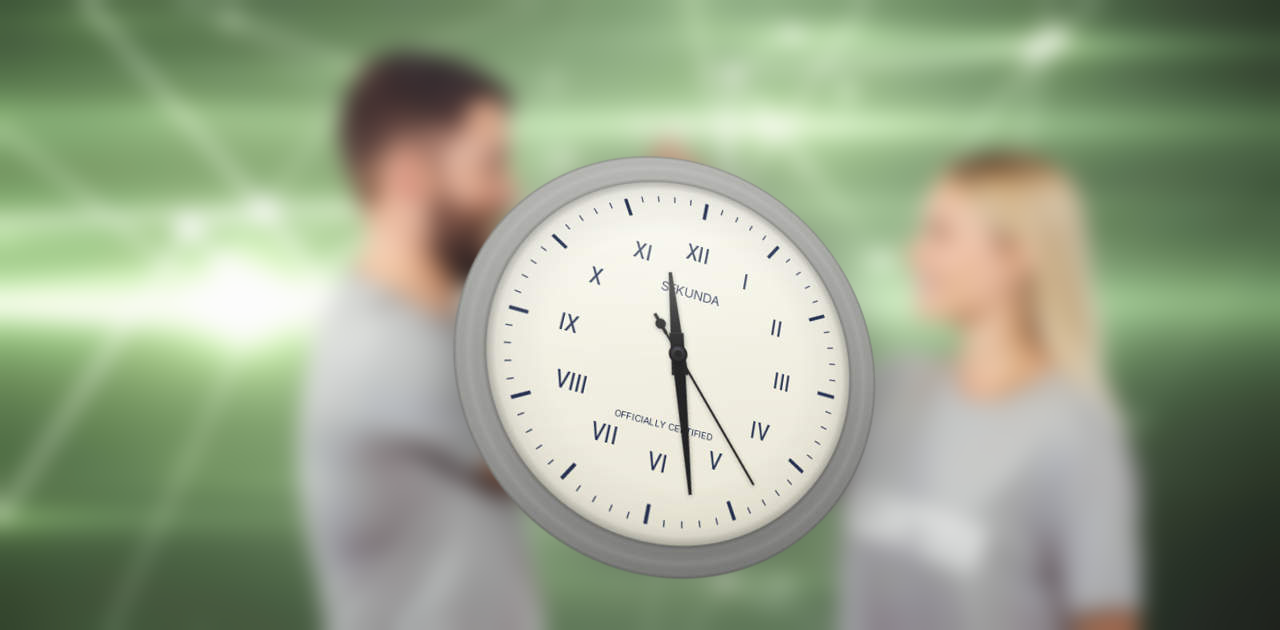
11:27:23
